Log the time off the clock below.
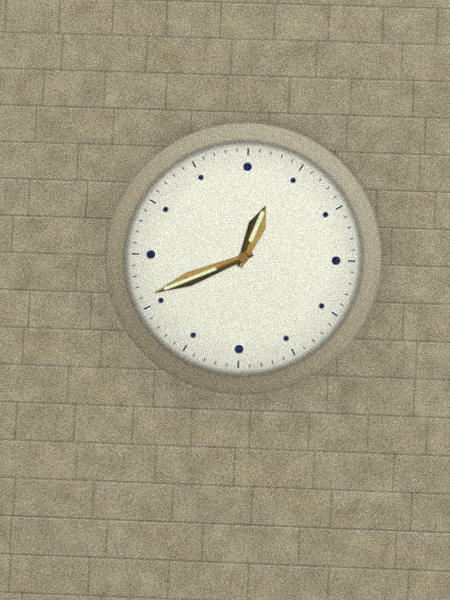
12:41
